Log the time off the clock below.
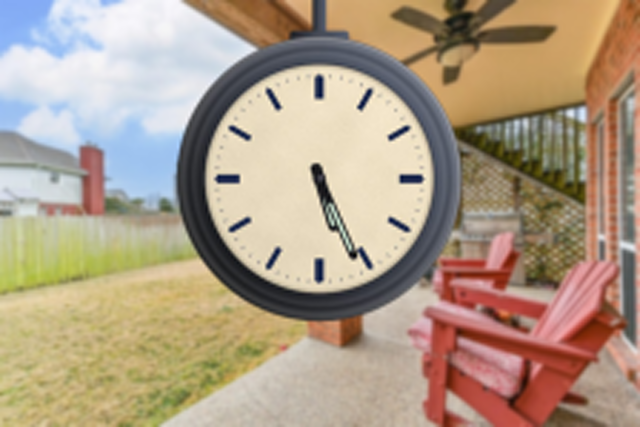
5:26
